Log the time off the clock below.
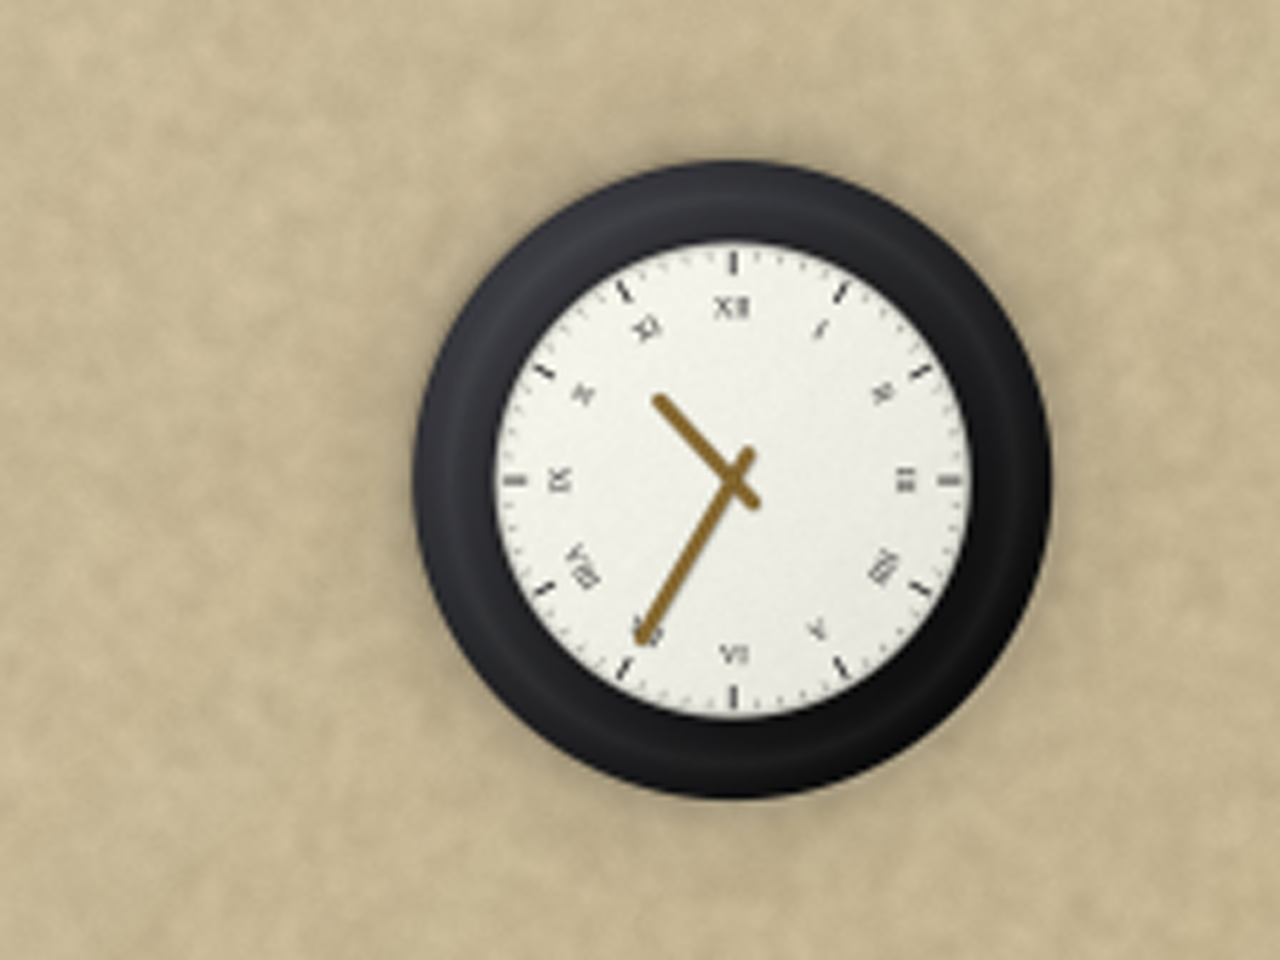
10:35
